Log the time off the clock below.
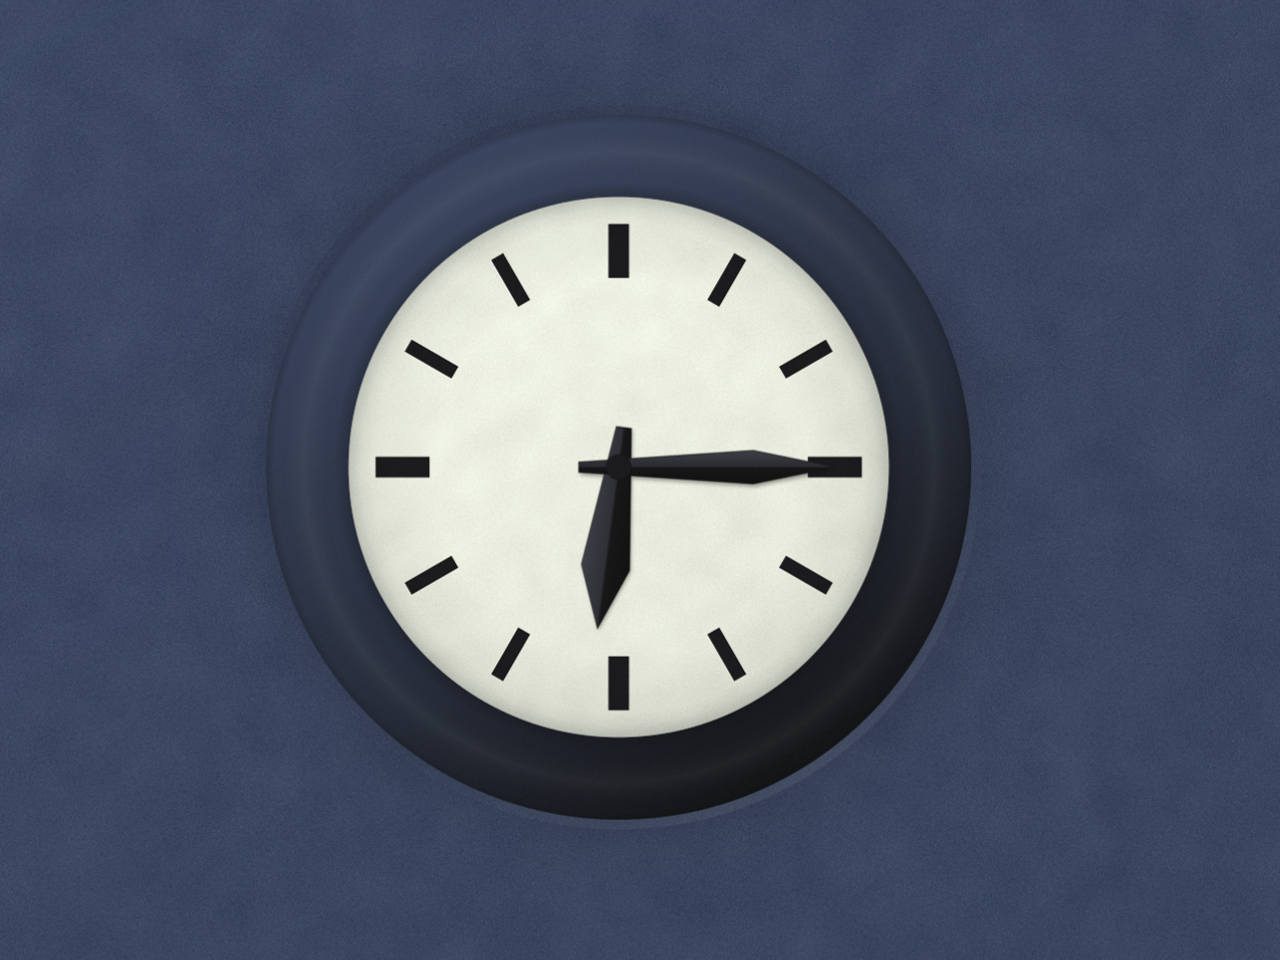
6:15
